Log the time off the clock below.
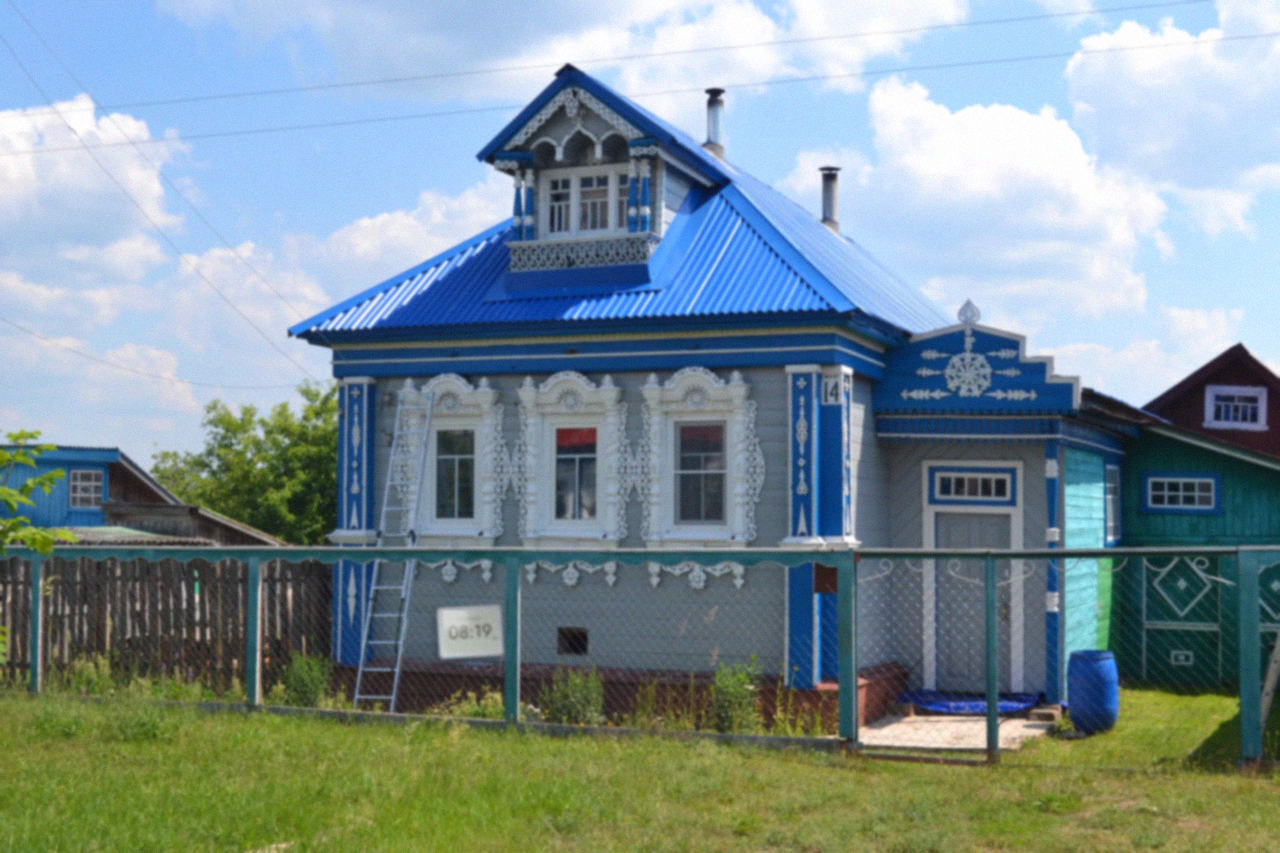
8:19
